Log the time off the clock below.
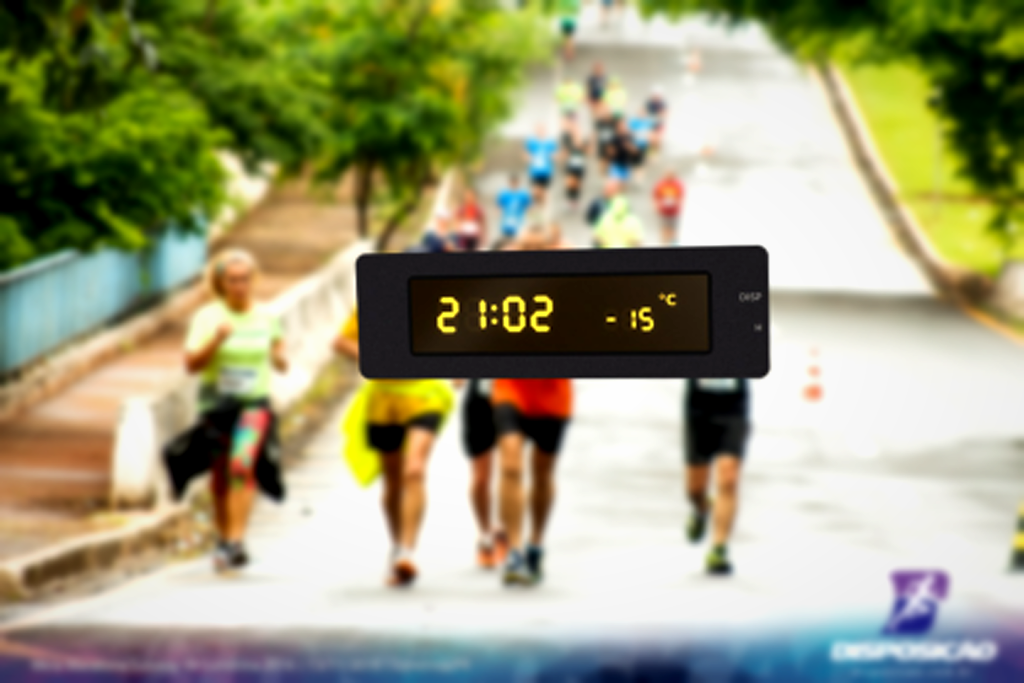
21:02
